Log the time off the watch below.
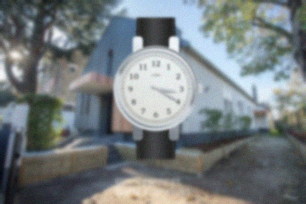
3:20
